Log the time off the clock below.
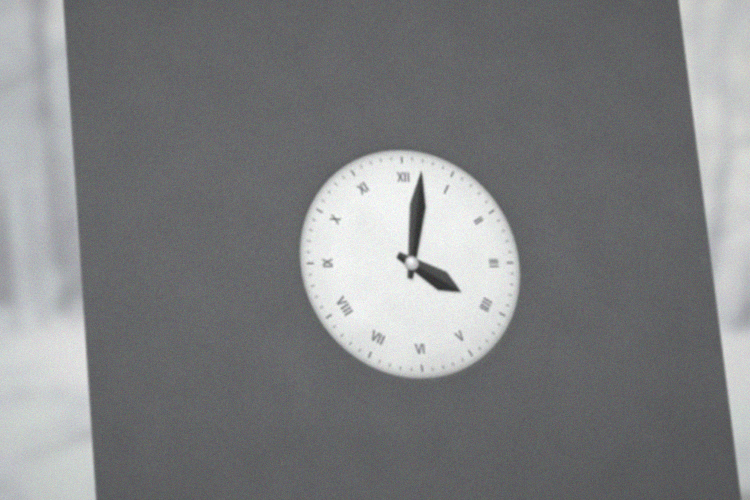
4:02
